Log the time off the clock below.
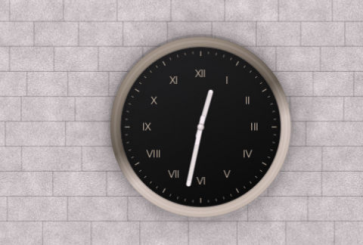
12:32
